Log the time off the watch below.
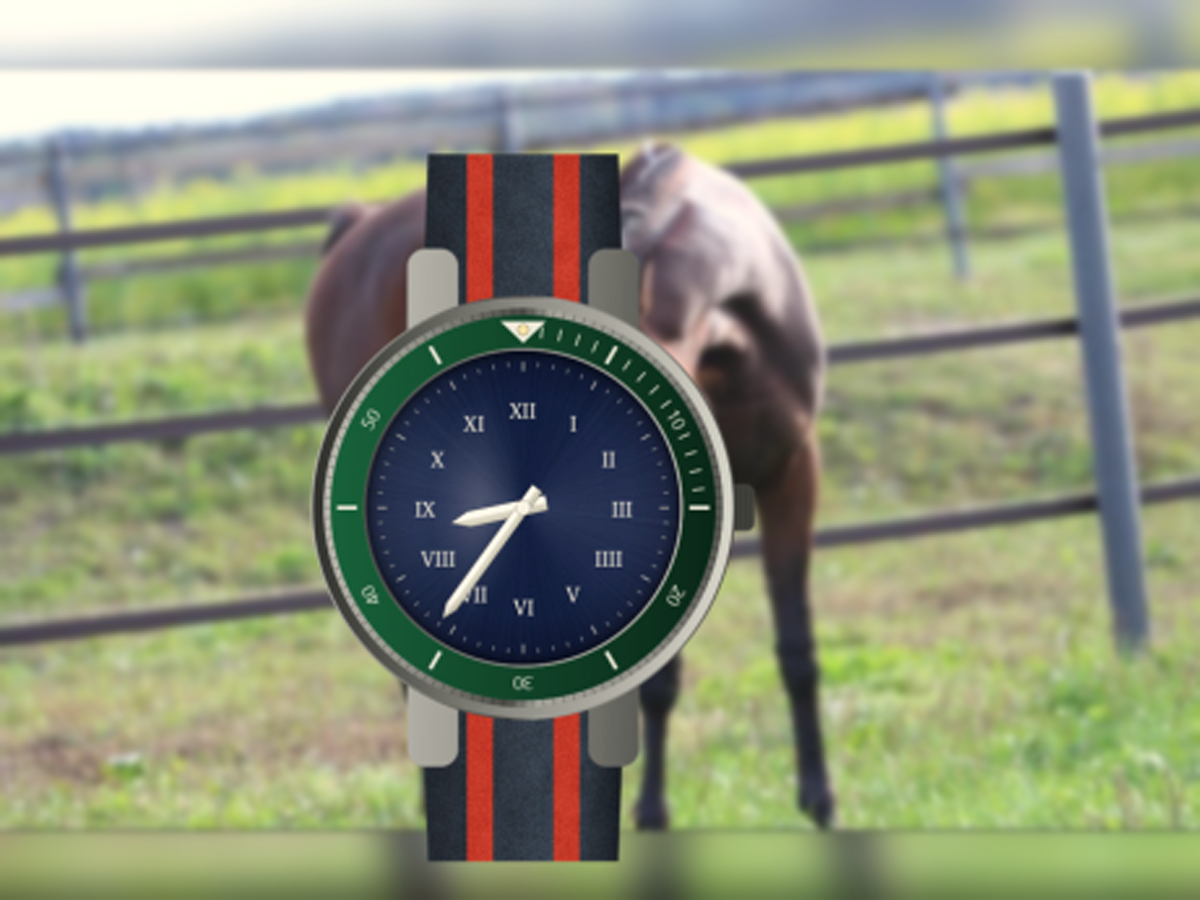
8:36
